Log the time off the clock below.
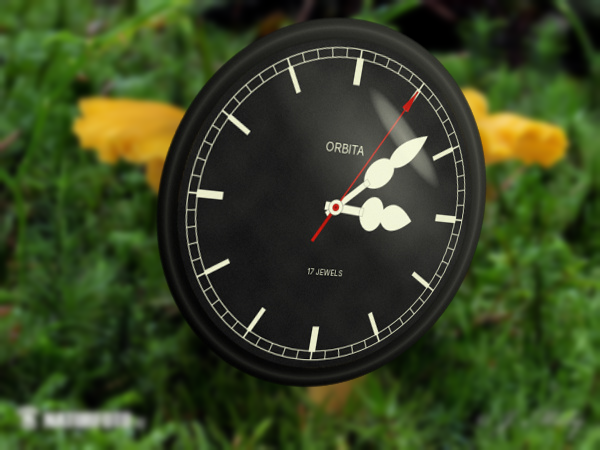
3:08:05
